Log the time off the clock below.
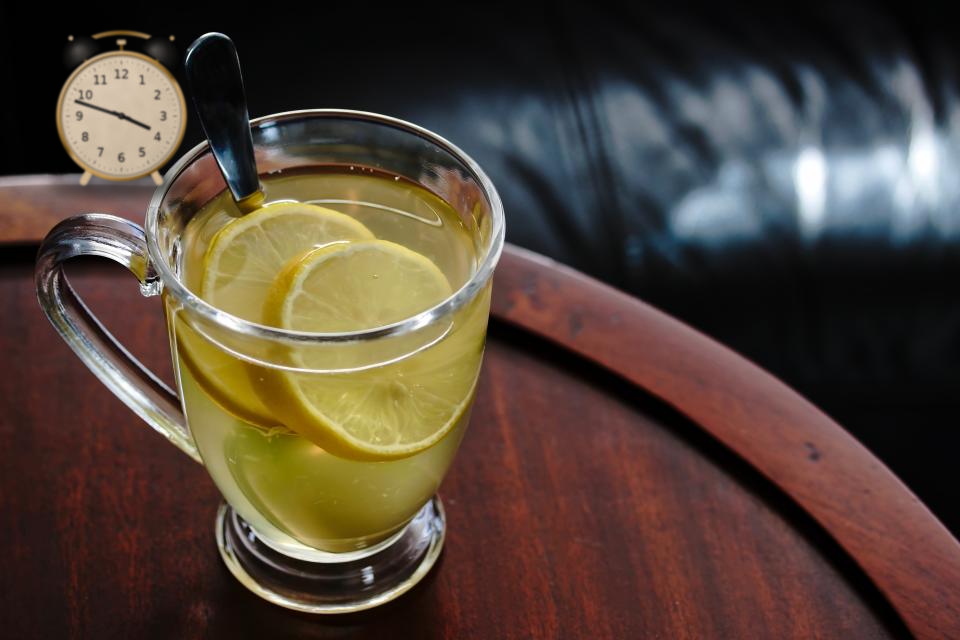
3:48
